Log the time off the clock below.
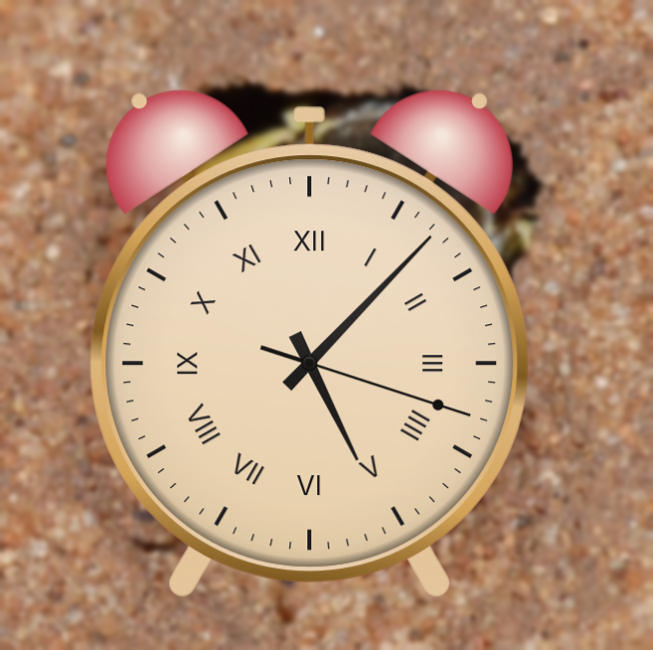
5:07:18
